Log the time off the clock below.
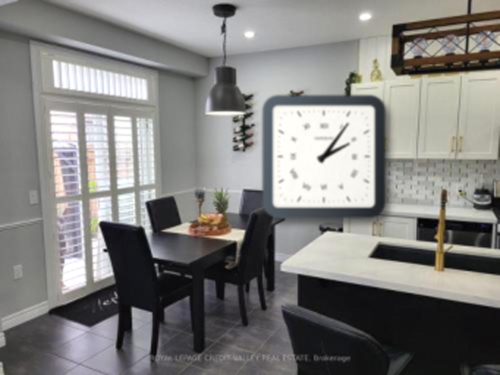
2:06
